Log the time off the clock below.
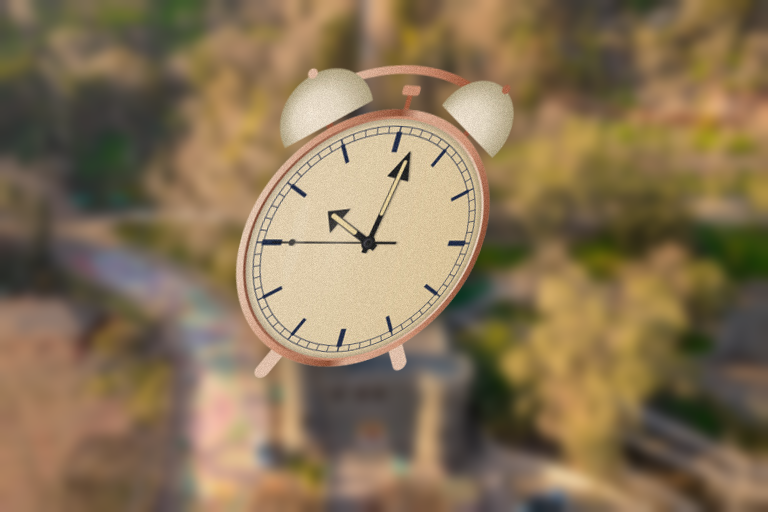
10:01:45
